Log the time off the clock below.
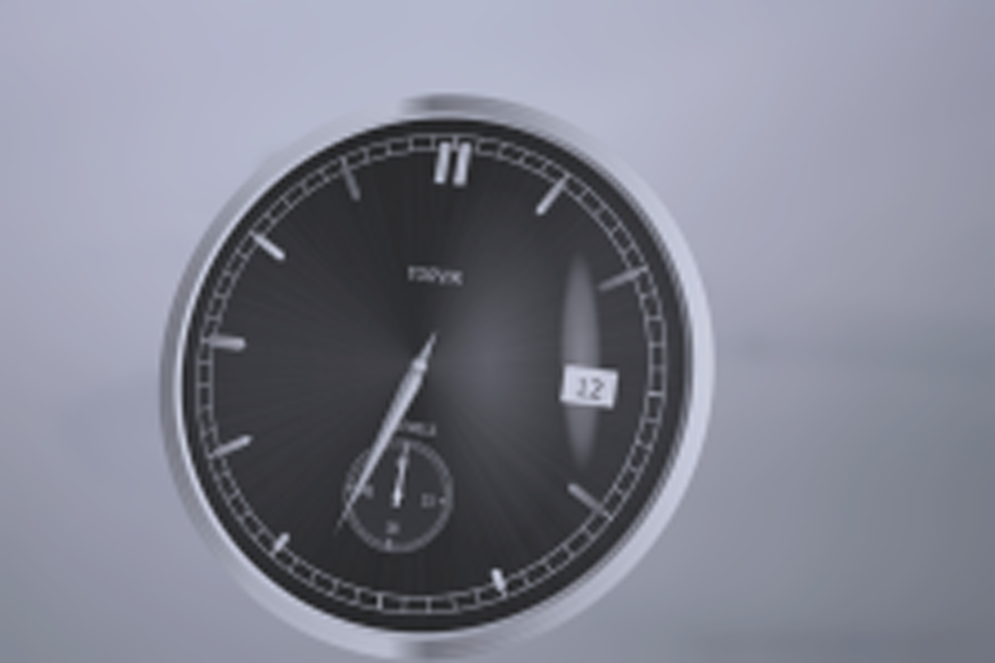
6:33
